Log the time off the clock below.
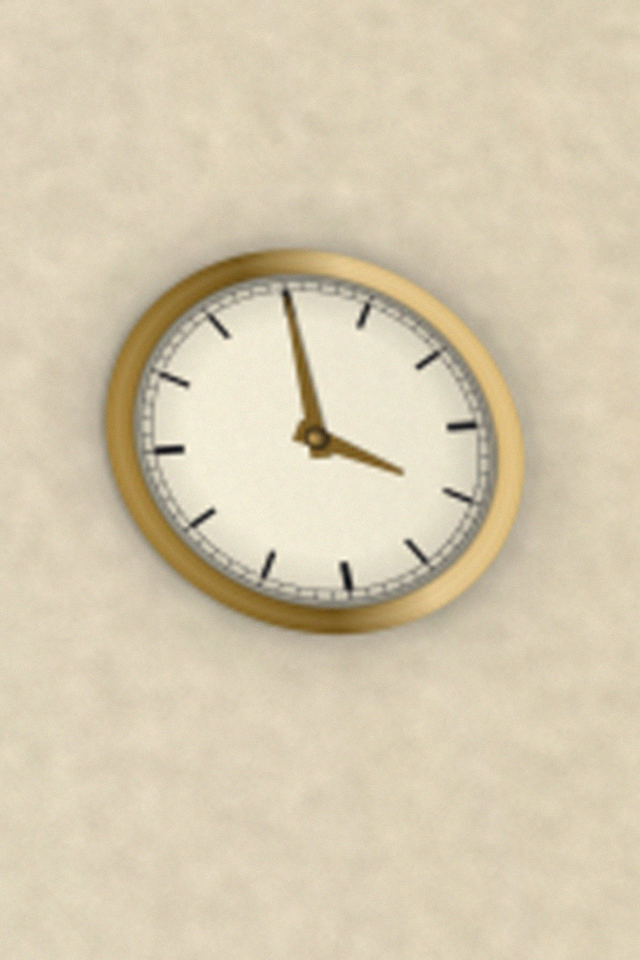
4:00
